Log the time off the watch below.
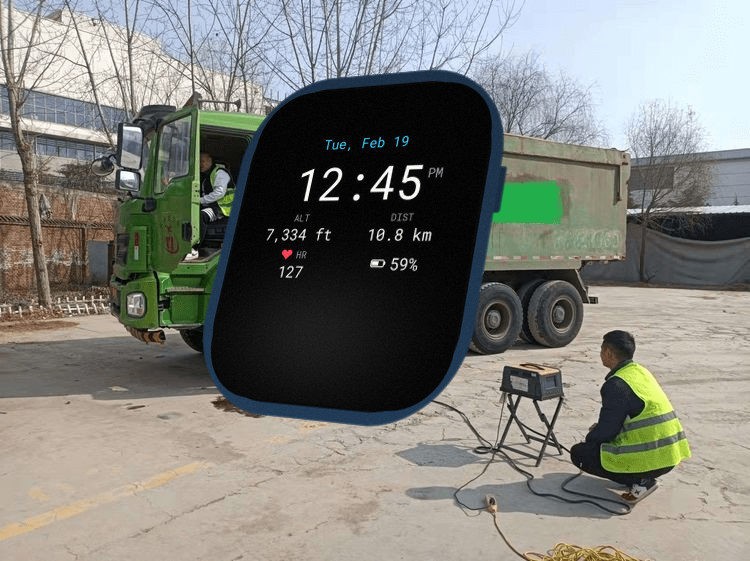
12:45
